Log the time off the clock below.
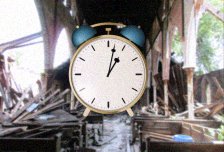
1:02
